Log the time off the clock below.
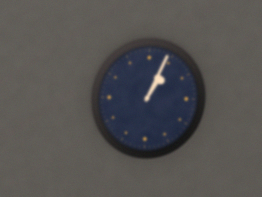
1:04
